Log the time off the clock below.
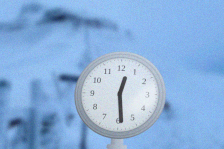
12:29
